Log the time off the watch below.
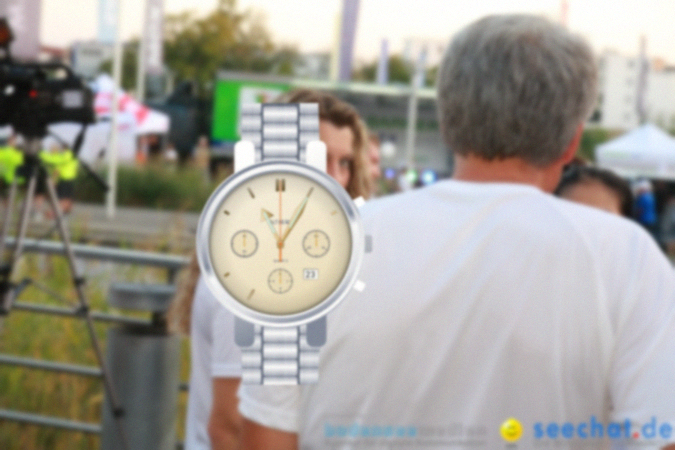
11:05
